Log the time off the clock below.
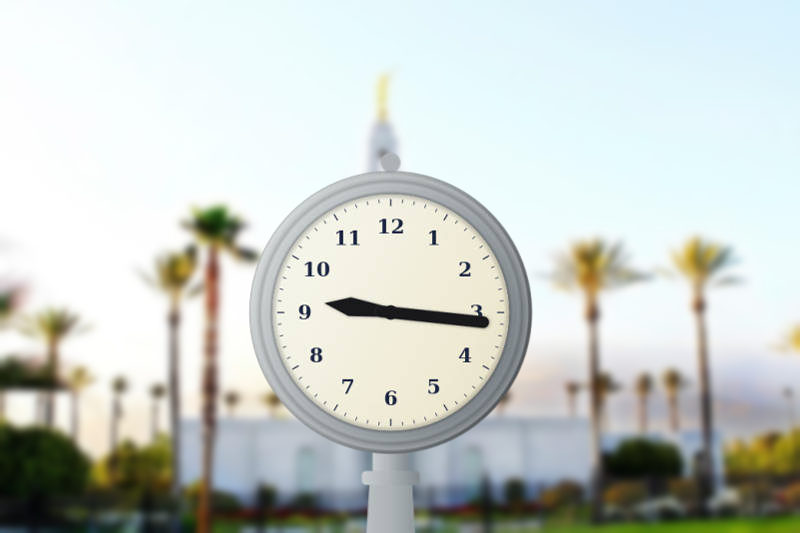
9:16
